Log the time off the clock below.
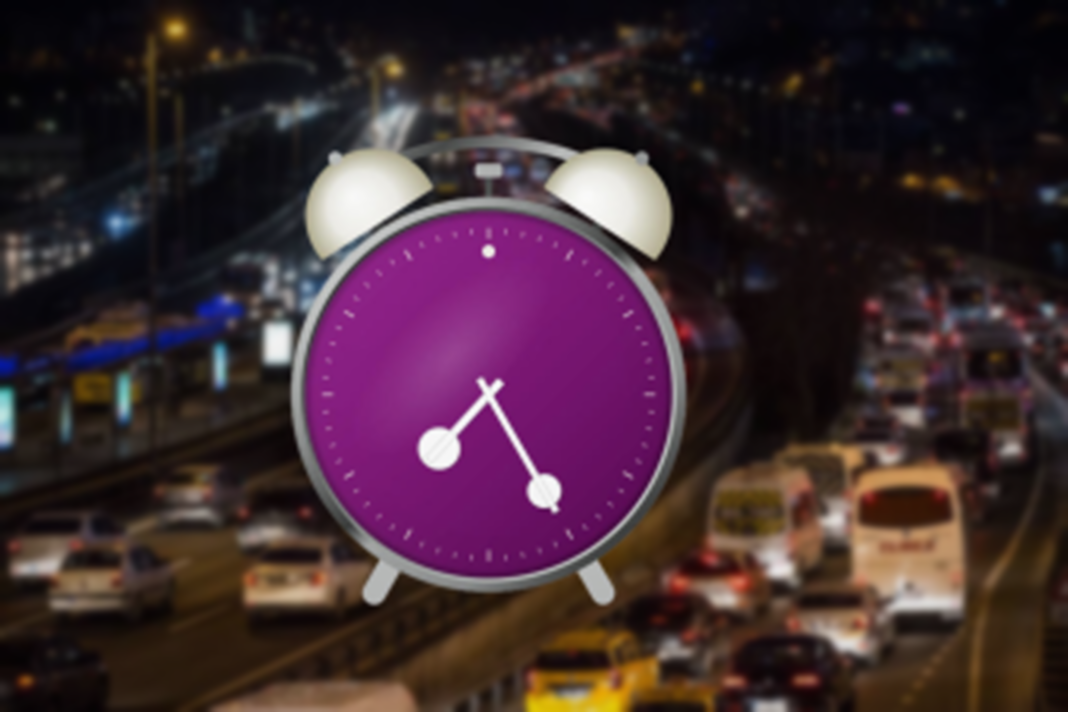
7:25
